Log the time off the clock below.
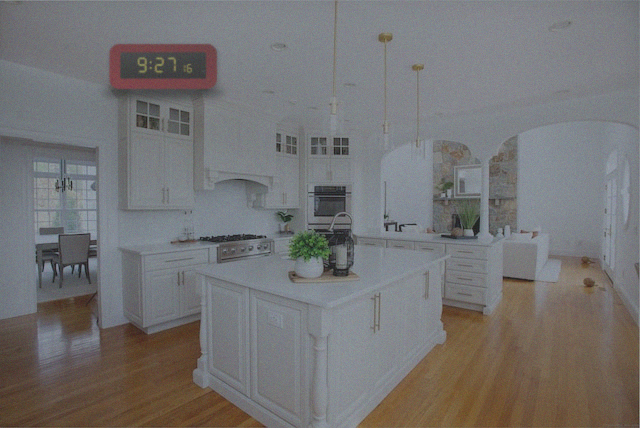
9:27
